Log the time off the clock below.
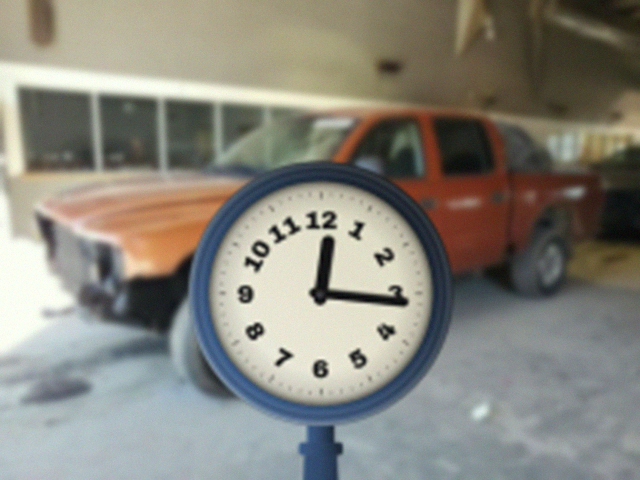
12:16
